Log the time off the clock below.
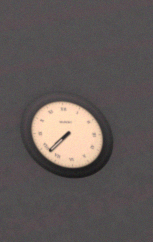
7:38
